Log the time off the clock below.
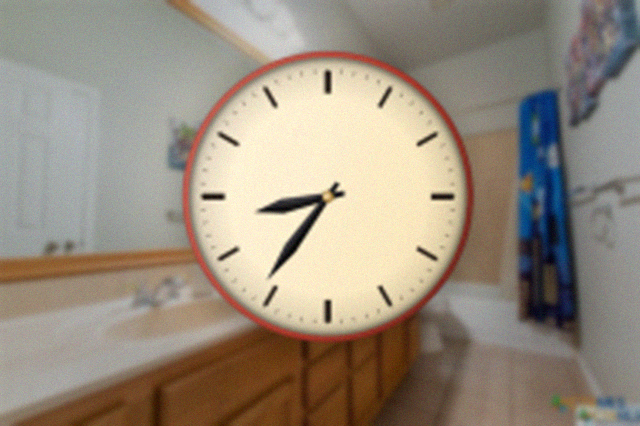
8:36
